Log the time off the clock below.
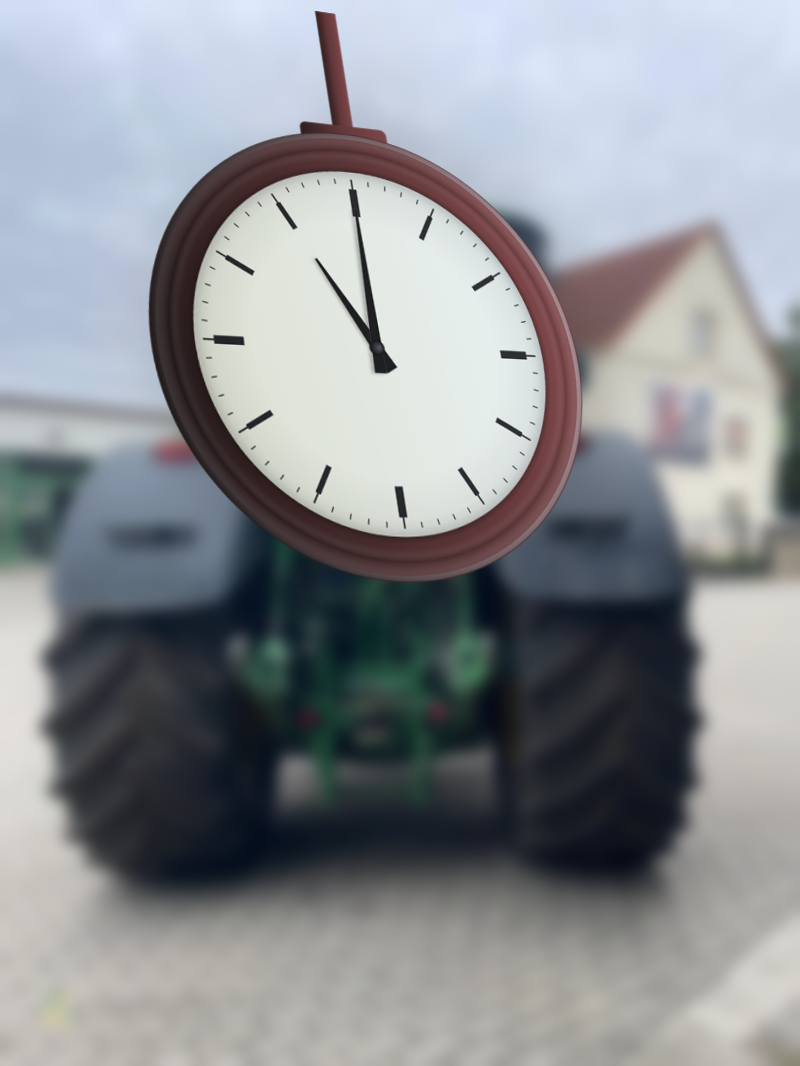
11:00
